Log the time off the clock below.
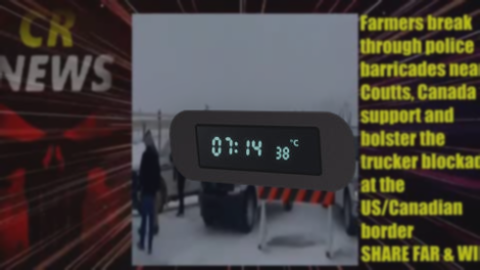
7:14
